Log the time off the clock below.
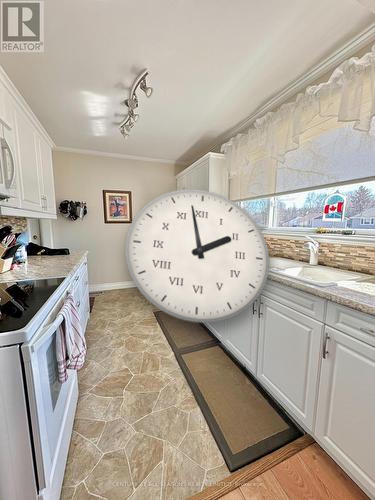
1:58
